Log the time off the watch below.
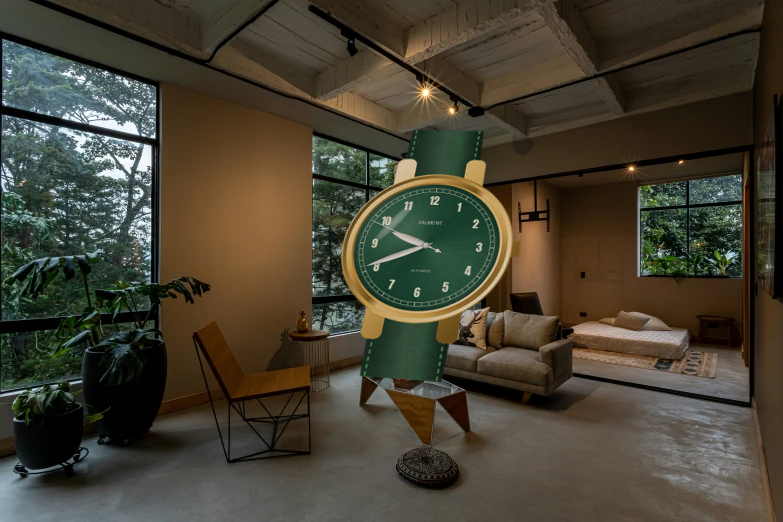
9:40:49
